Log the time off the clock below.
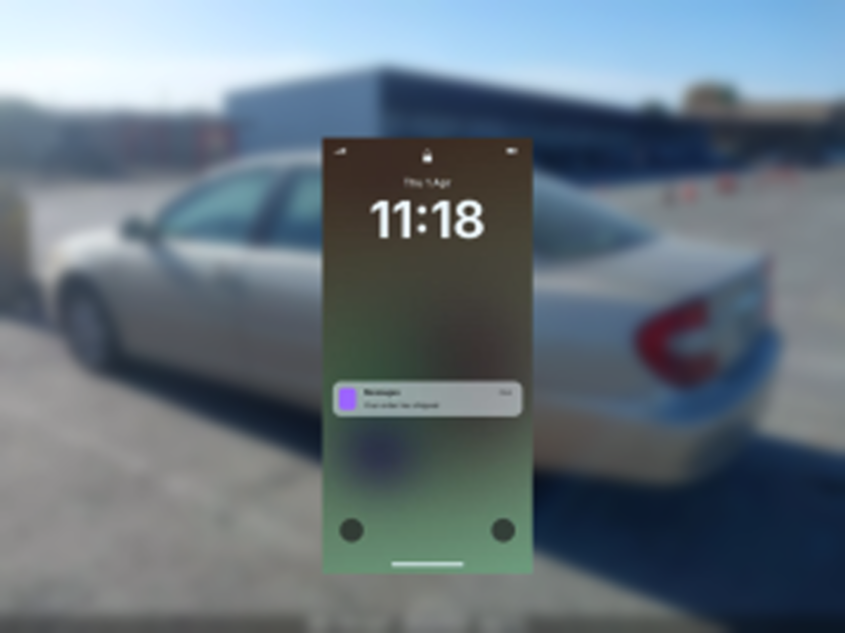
11:18
